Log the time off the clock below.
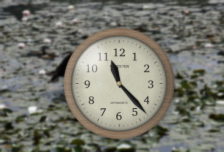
11:23
